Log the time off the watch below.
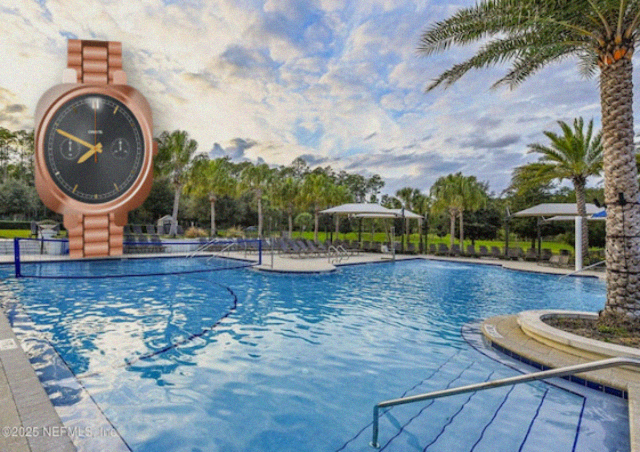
7:49
